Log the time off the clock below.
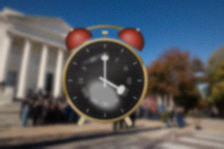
4:00
